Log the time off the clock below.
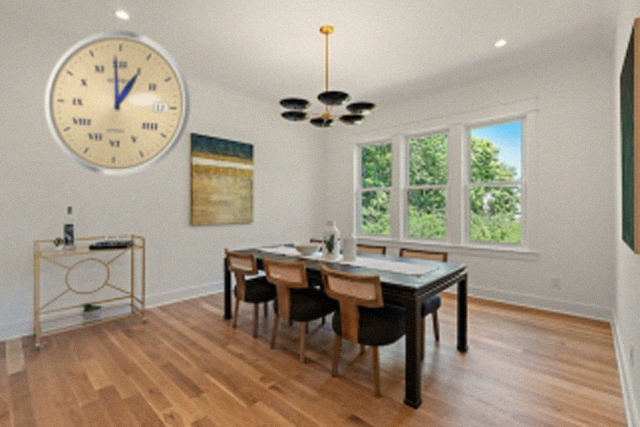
12:59
